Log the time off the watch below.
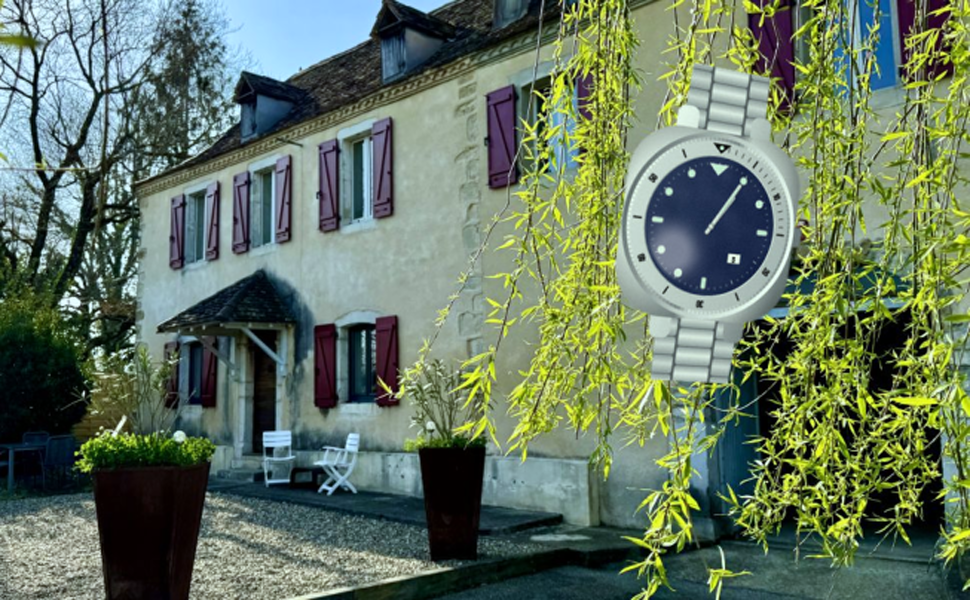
1:05
